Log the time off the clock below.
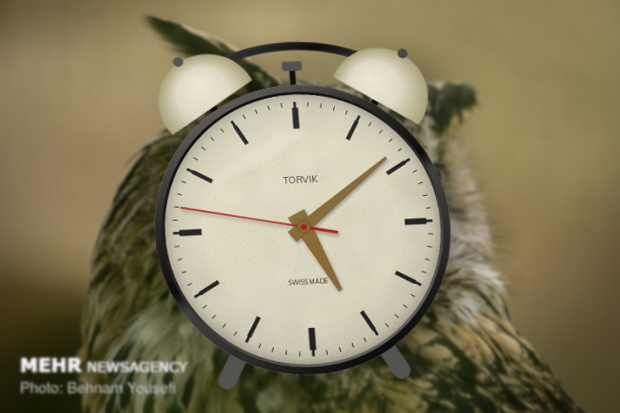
5:08:47
